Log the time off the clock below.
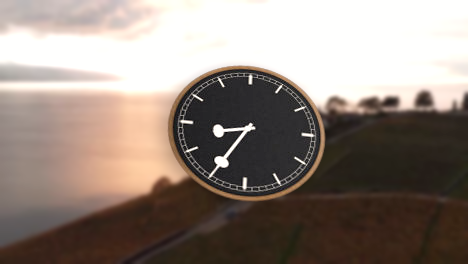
8:35
